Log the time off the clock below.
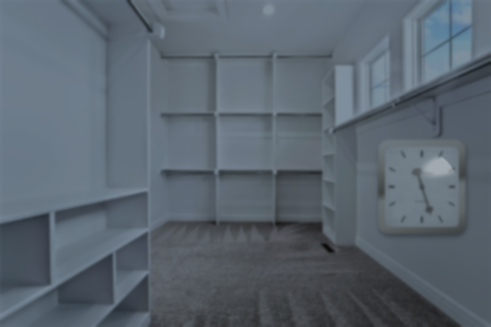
11:27
